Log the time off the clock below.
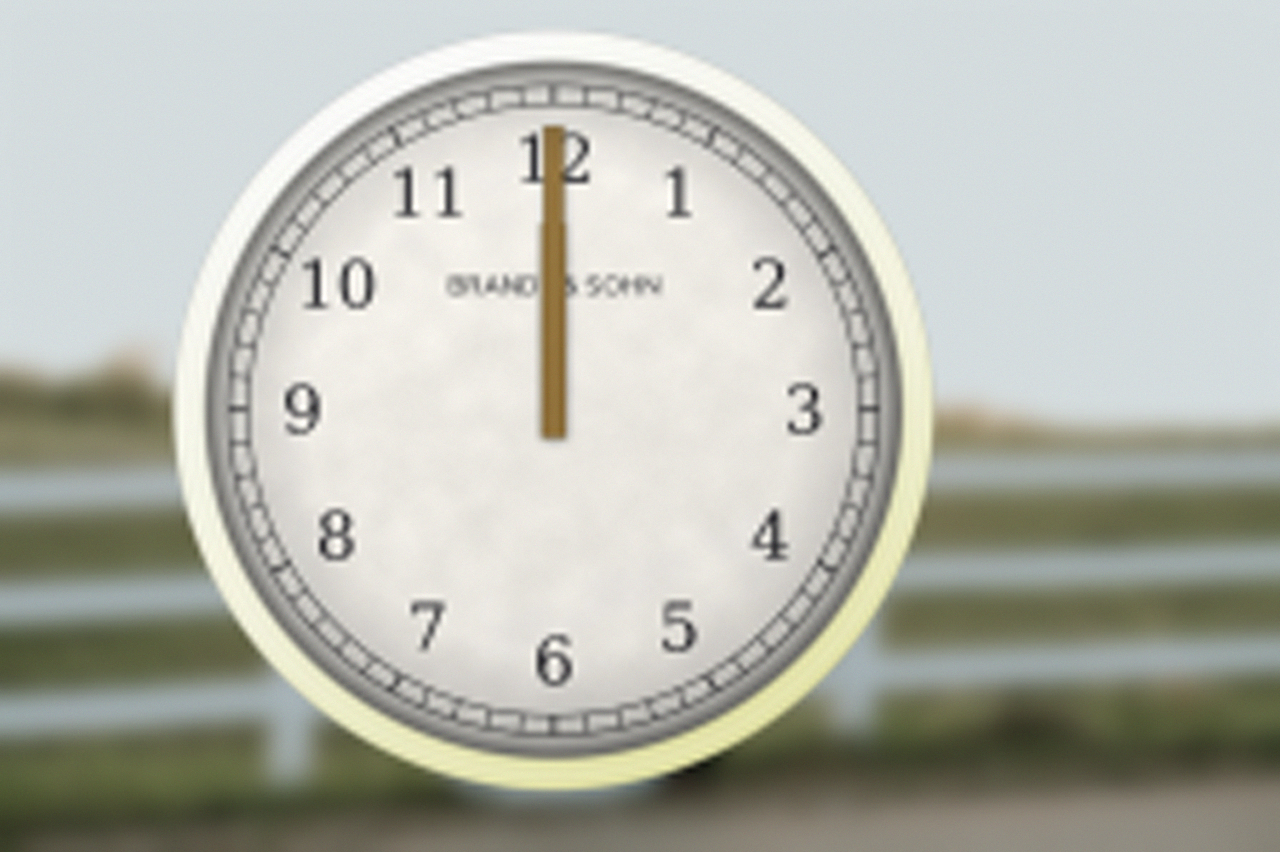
12:00
